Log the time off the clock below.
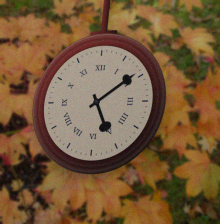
5:09
